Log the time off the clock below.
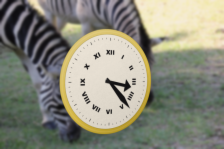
3:23
